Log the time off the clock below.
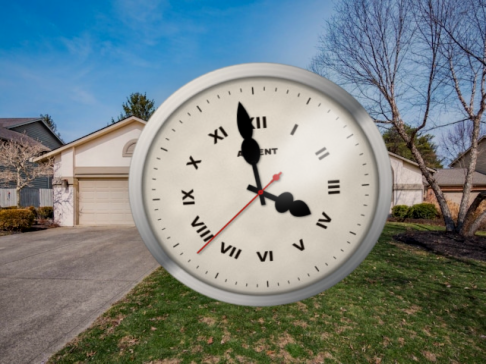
3:58:38
